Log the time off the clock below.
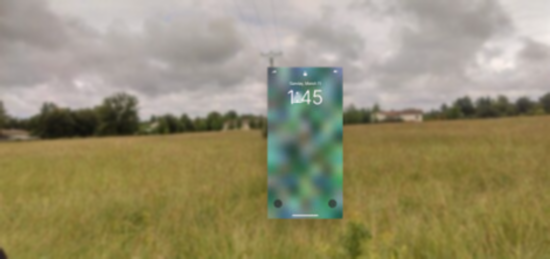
1:45
